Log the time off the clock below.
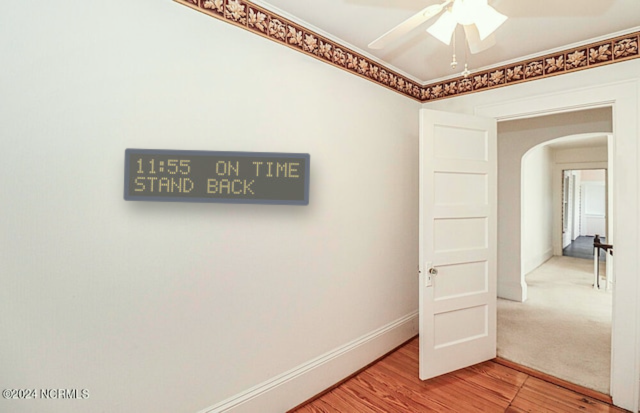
11:55
